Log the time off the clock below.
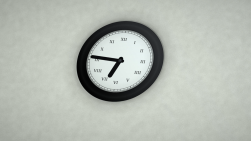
6:46
